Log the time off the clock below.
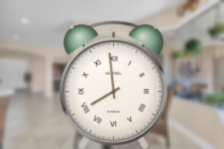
7:59
